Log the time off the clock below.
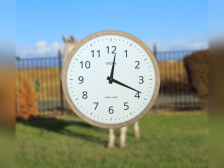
12:19
